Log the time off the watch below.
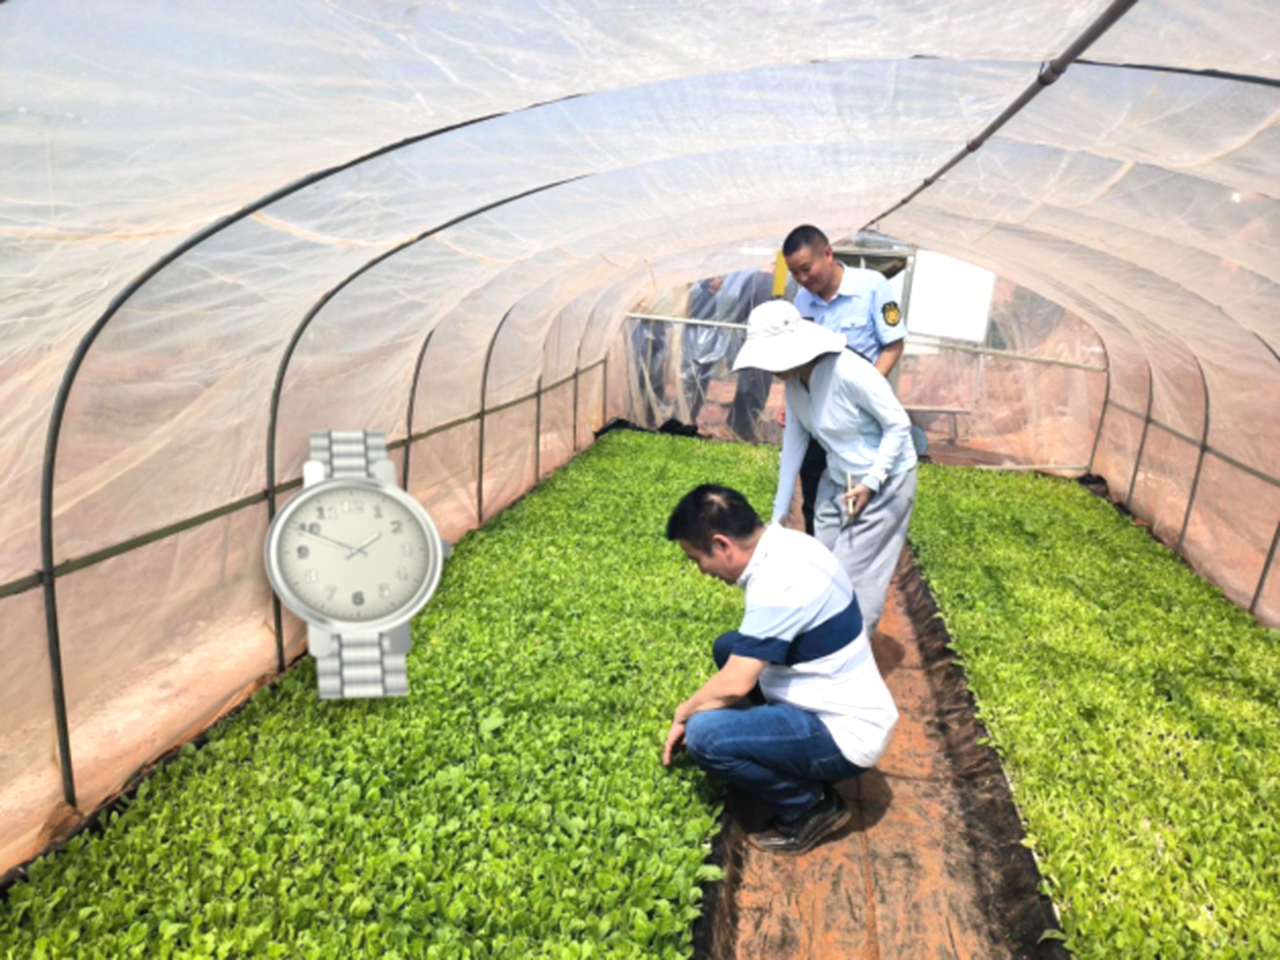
1:49
